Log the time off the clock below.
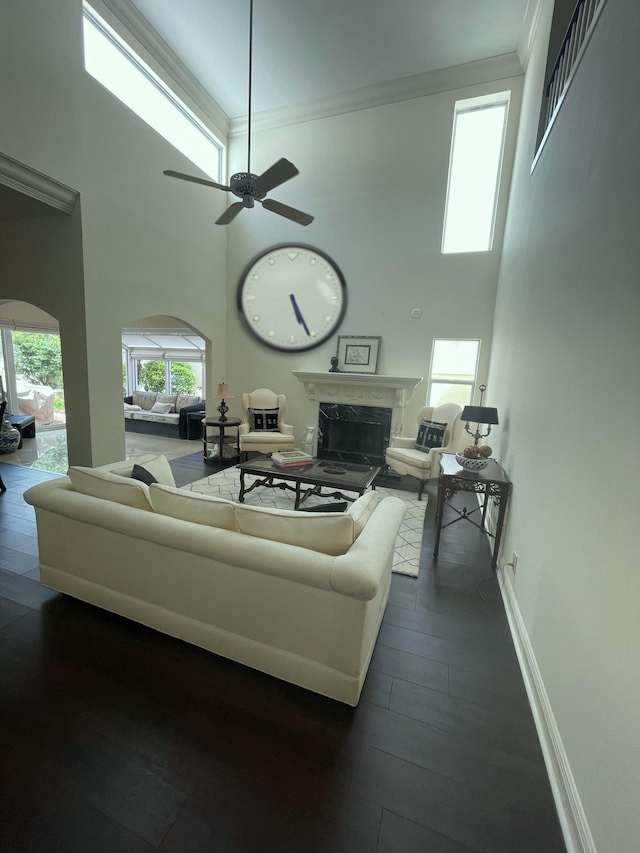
5:26
